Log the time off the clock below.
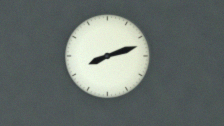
8:12
